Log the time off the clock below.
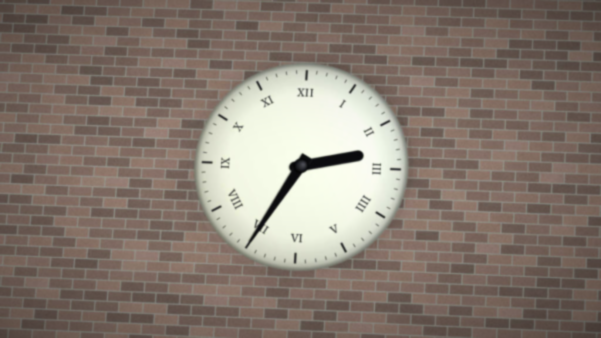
2:35
